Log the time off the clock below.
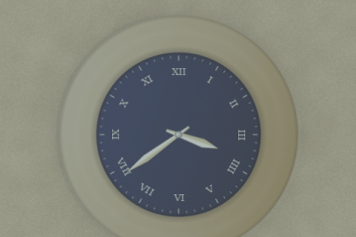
3:39
